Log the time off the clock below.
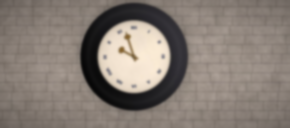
9:57
